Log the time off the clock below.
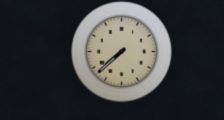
7:38
